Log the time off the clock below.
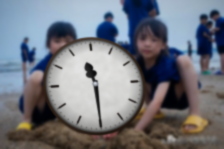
11:30
